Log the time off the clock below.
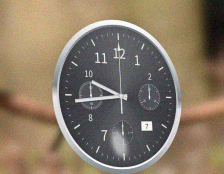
9:44
